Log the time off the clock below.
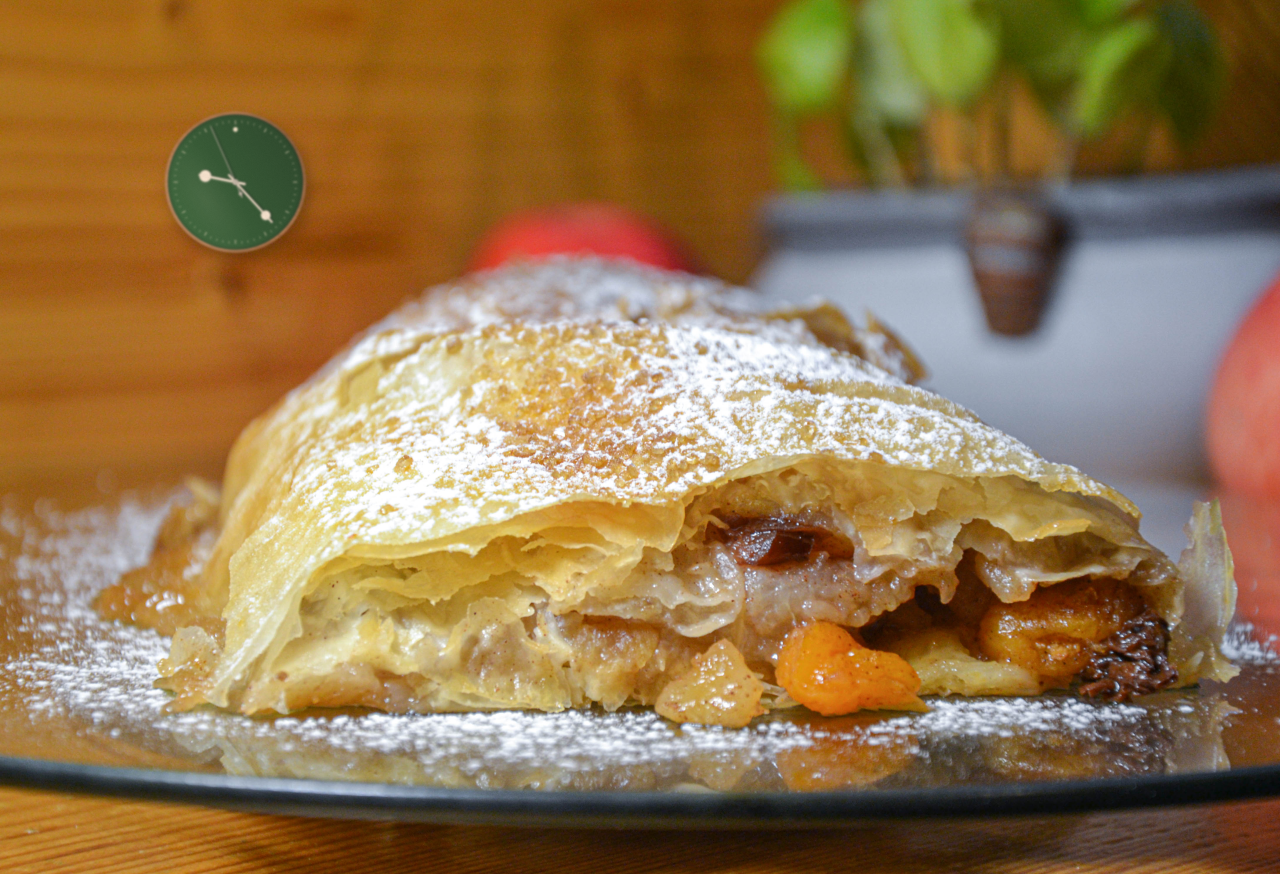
9:22:56
